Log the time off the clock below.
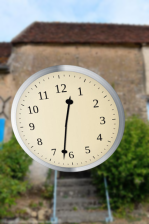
12:32
